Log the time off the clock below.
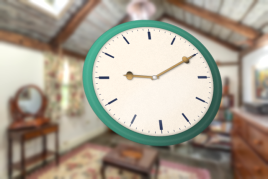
9:10
